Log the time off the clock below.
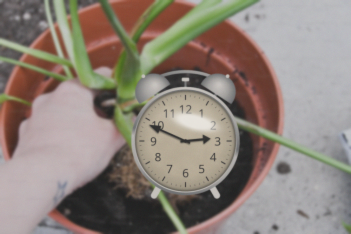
2:49
